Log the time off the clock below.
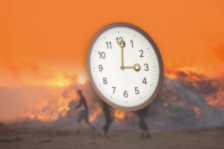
3:01
